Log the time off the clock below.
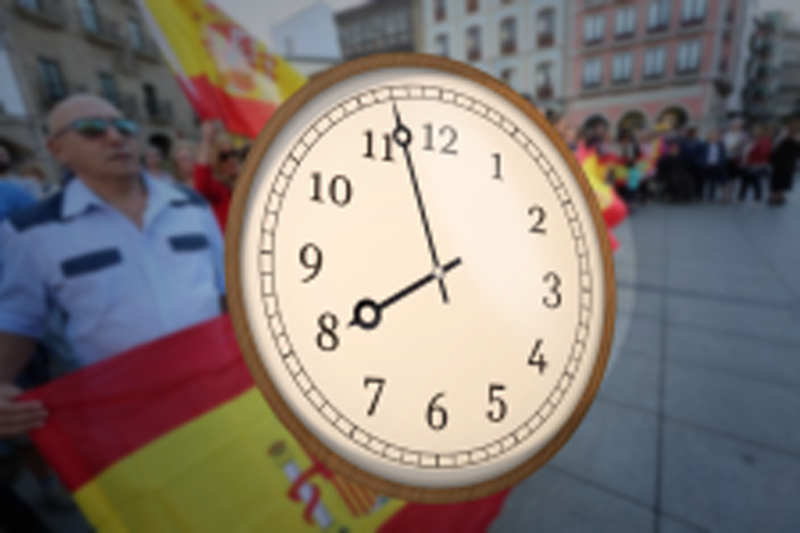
7:57
